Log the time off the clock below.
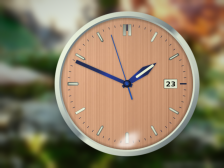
1:48:57
